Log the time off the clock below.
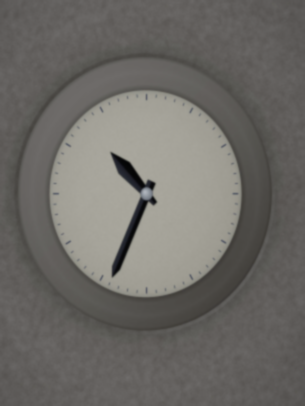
10:34
